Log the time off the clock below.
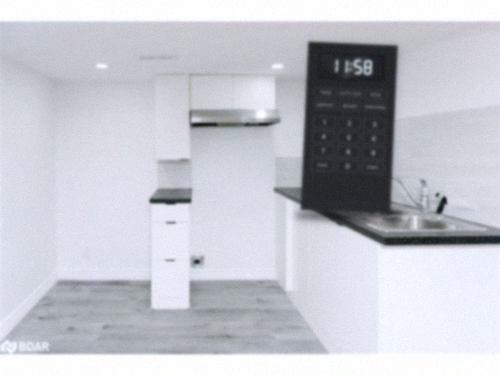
11:58
